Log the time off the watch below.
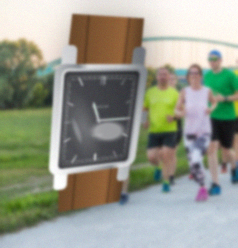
11:15
